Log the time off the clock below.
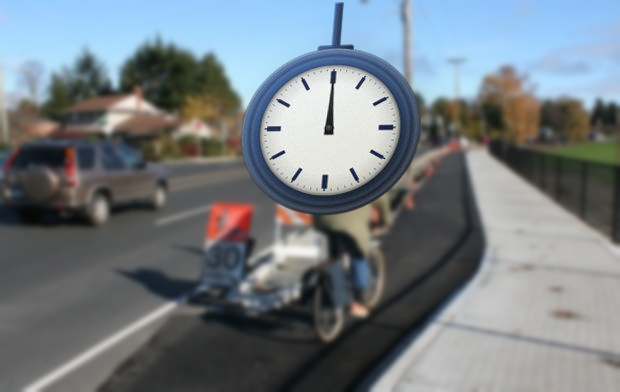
12:00
